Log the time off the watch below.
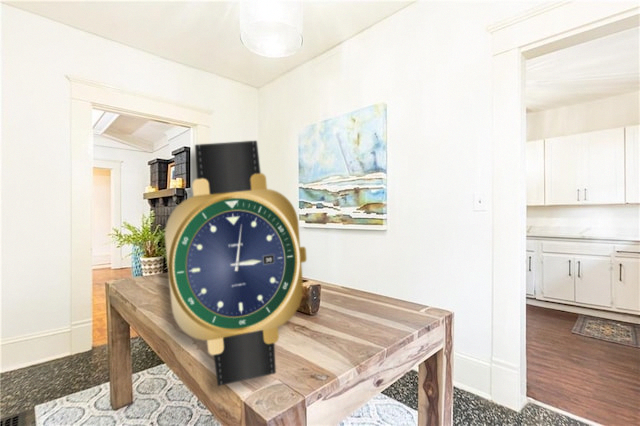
3:02
